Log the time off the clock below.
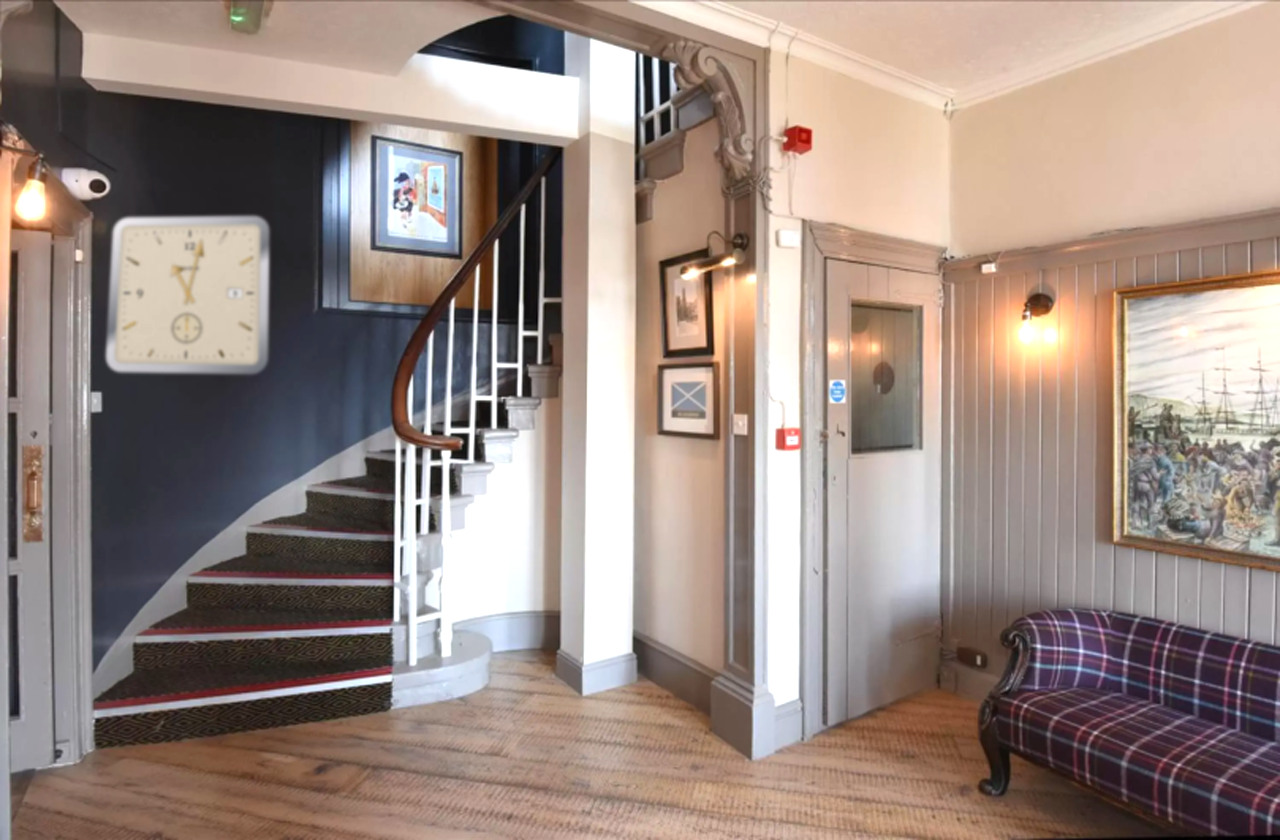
11:02
